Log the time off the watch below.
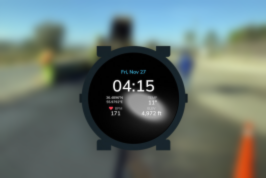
4:15
